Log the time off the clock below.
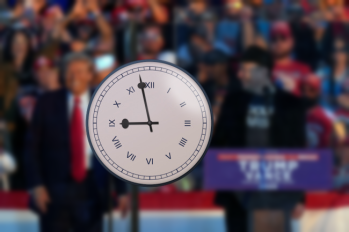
8:58
